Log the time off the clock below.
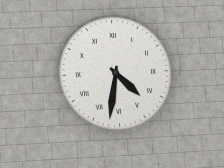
4:32
